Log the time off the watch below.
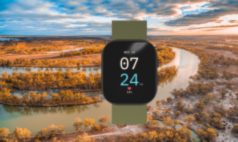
7:24
